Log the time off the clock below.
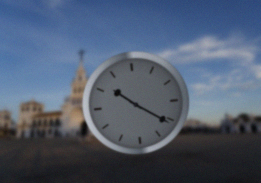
10:21
